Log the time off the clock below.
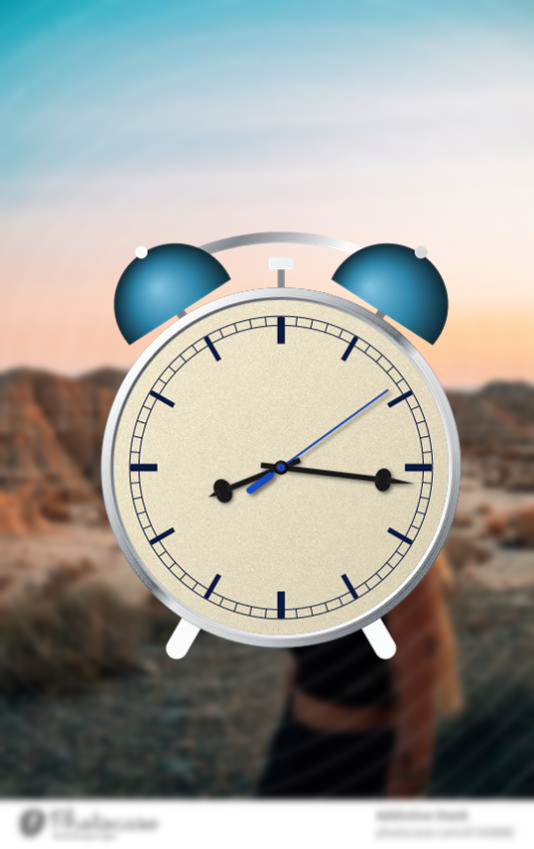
8:16:09
